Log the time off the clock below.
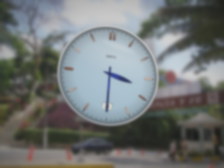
3:30
